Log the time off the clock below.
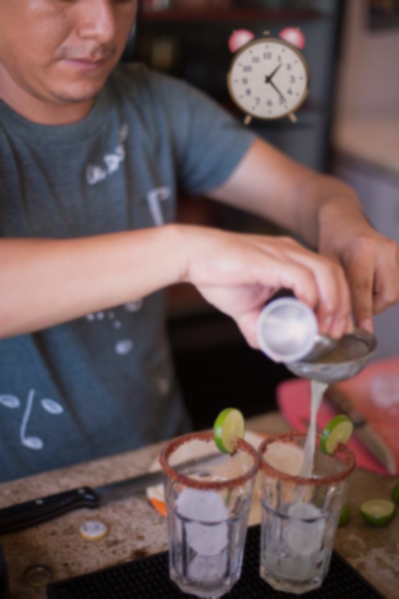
1:24
